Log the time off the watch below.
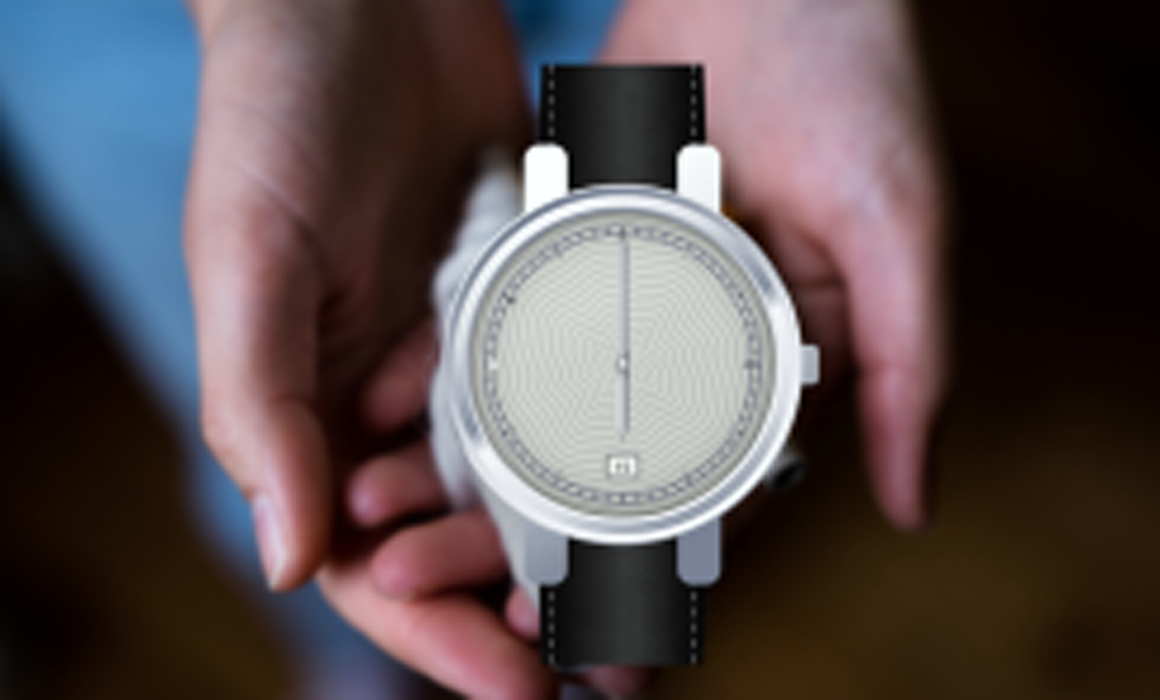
6:00
